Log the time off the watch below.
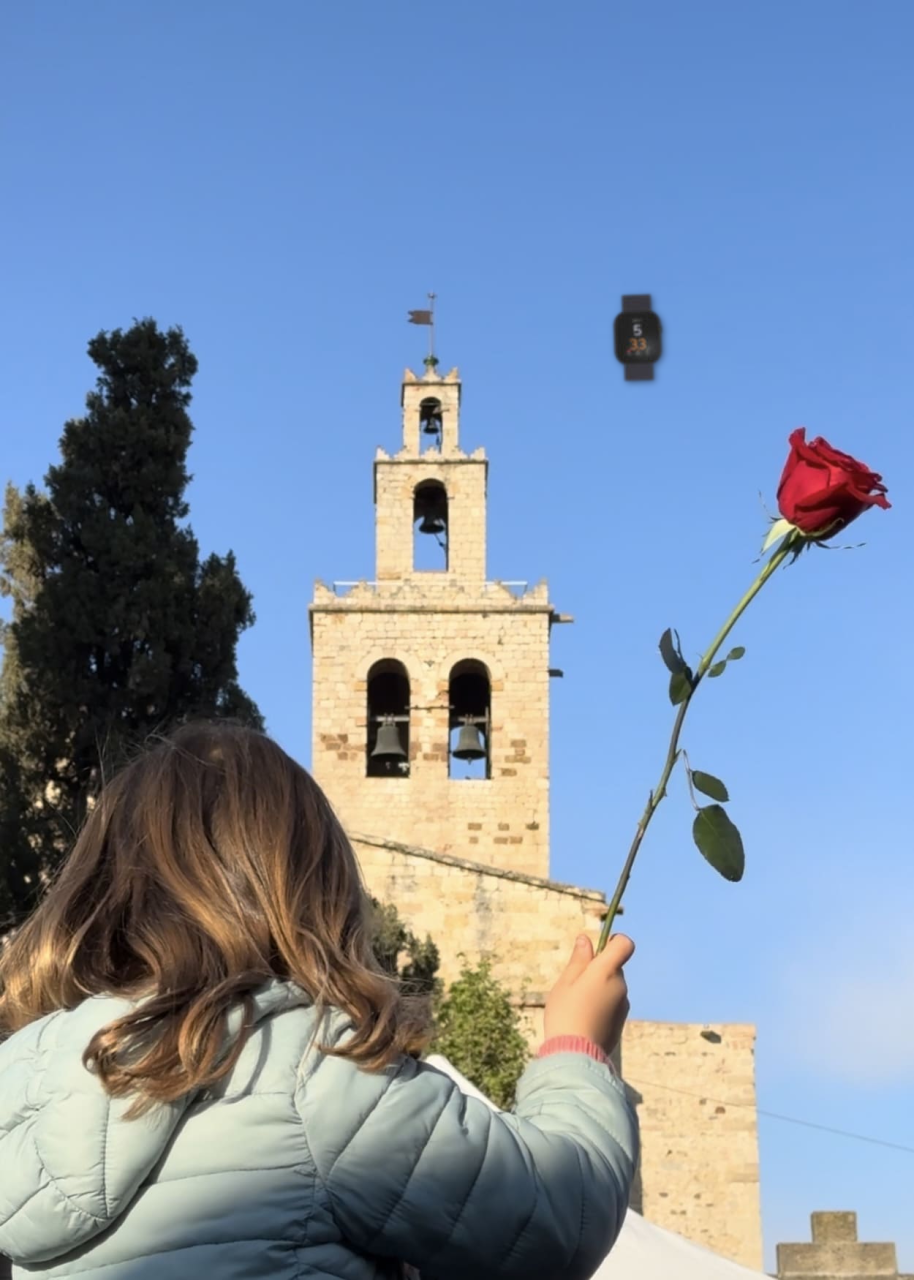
5:33
